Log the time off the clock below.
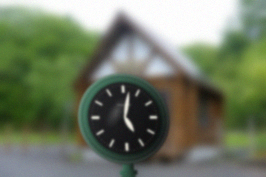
5:02
